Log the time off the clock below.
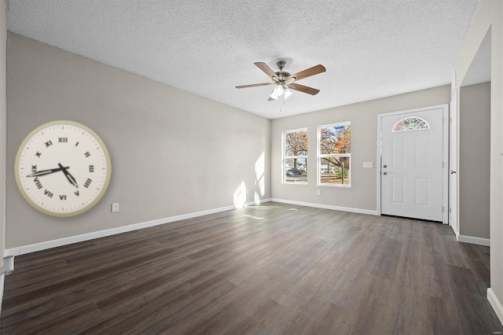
4:43
